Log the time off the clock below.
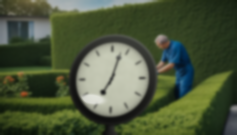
7:03
